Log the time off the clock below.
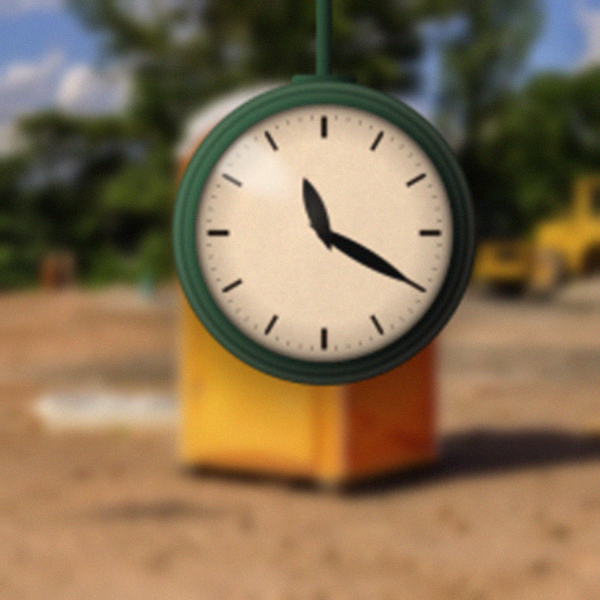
11:20
